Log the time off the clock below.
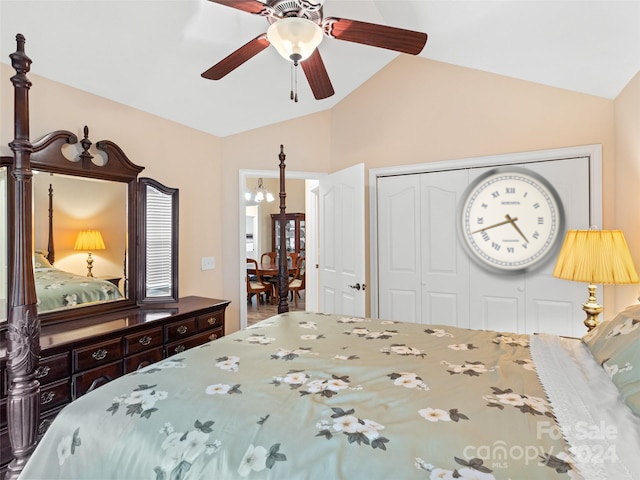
4:42
